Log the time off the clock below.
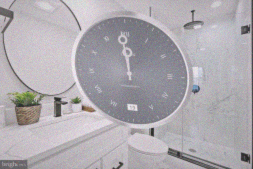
11:59
